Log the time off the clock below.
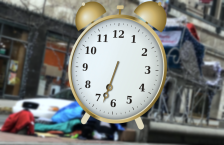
6:33
